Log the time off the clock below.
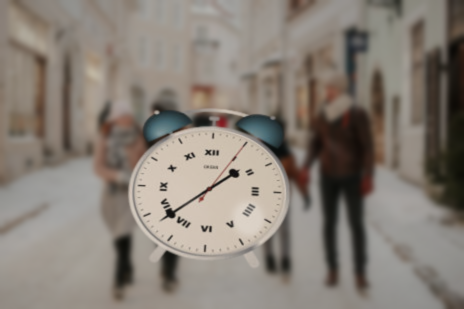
1:38:05
